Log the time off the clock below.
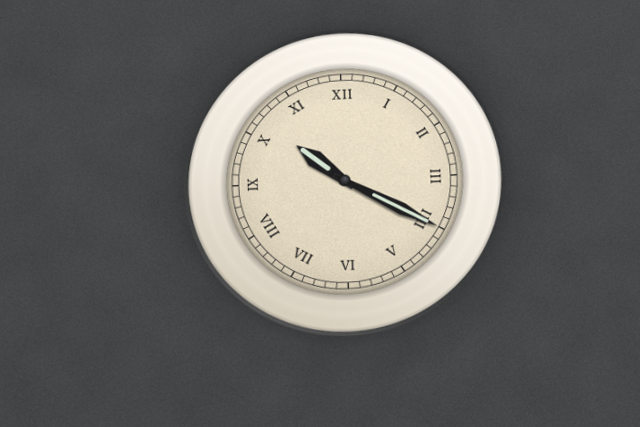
10:20
